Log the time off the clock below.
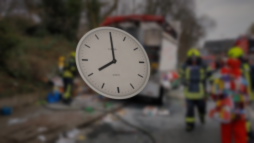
8:00
